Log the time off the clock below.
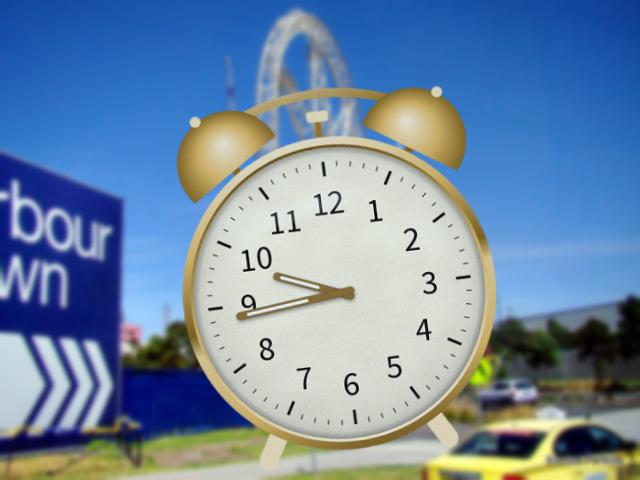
9:44
